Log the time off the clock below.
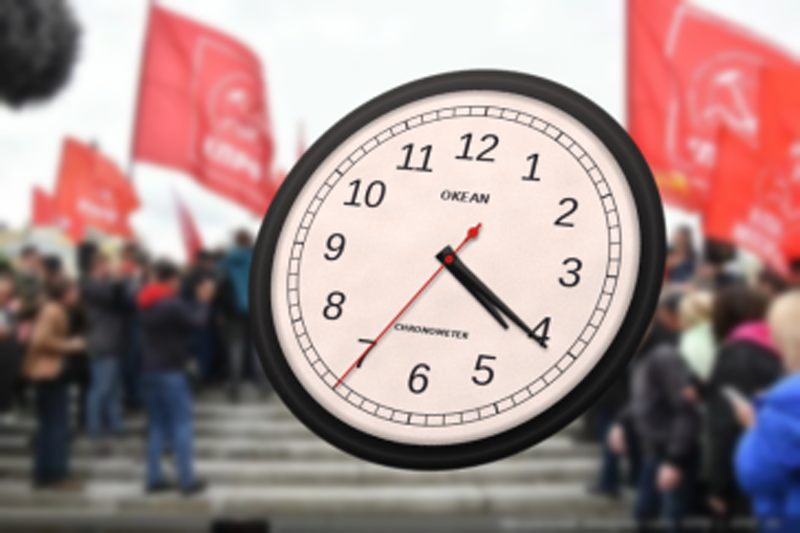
4:20:35
